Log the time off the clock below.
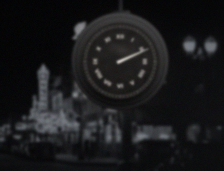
2:11
